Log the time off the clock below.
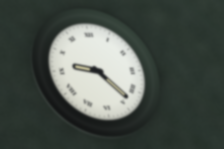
9:23
